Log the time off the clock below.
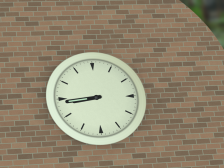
8:44
